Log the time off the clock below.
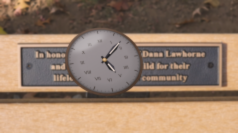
5:08
